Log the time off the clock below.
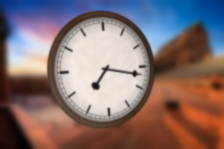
7:17
